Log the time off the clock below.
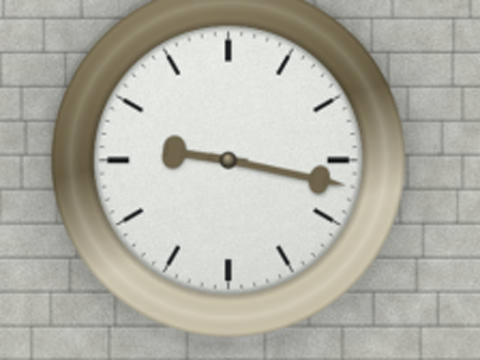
9:17
